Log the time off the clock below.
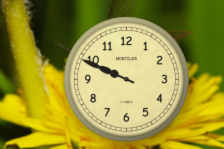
9:49
